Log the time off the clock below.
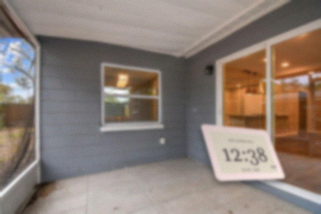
12:38
